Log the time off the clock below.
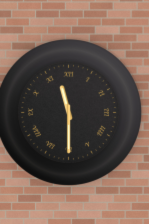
11:30
